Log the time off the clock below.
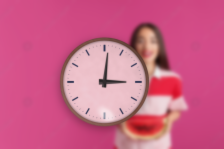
3:01
